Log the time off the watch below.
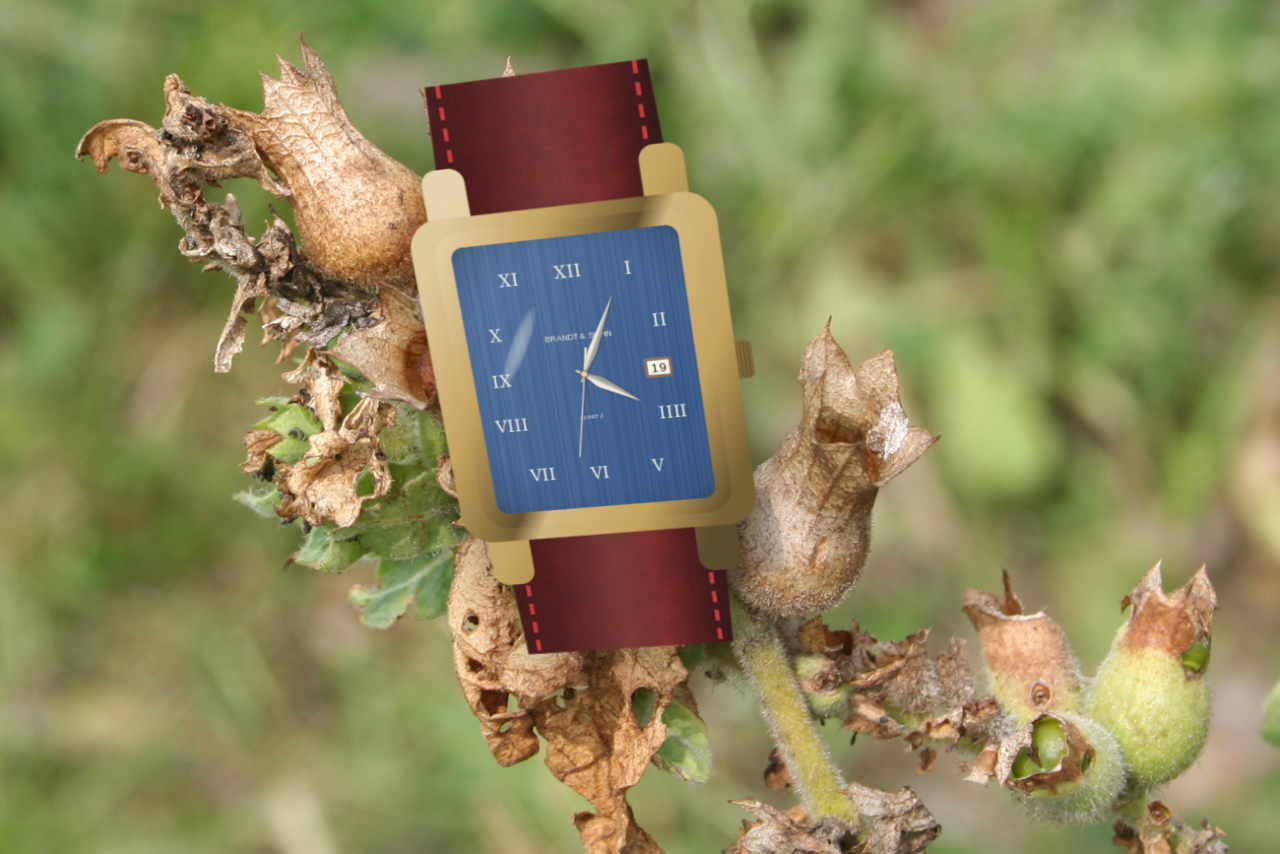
4:04:32
